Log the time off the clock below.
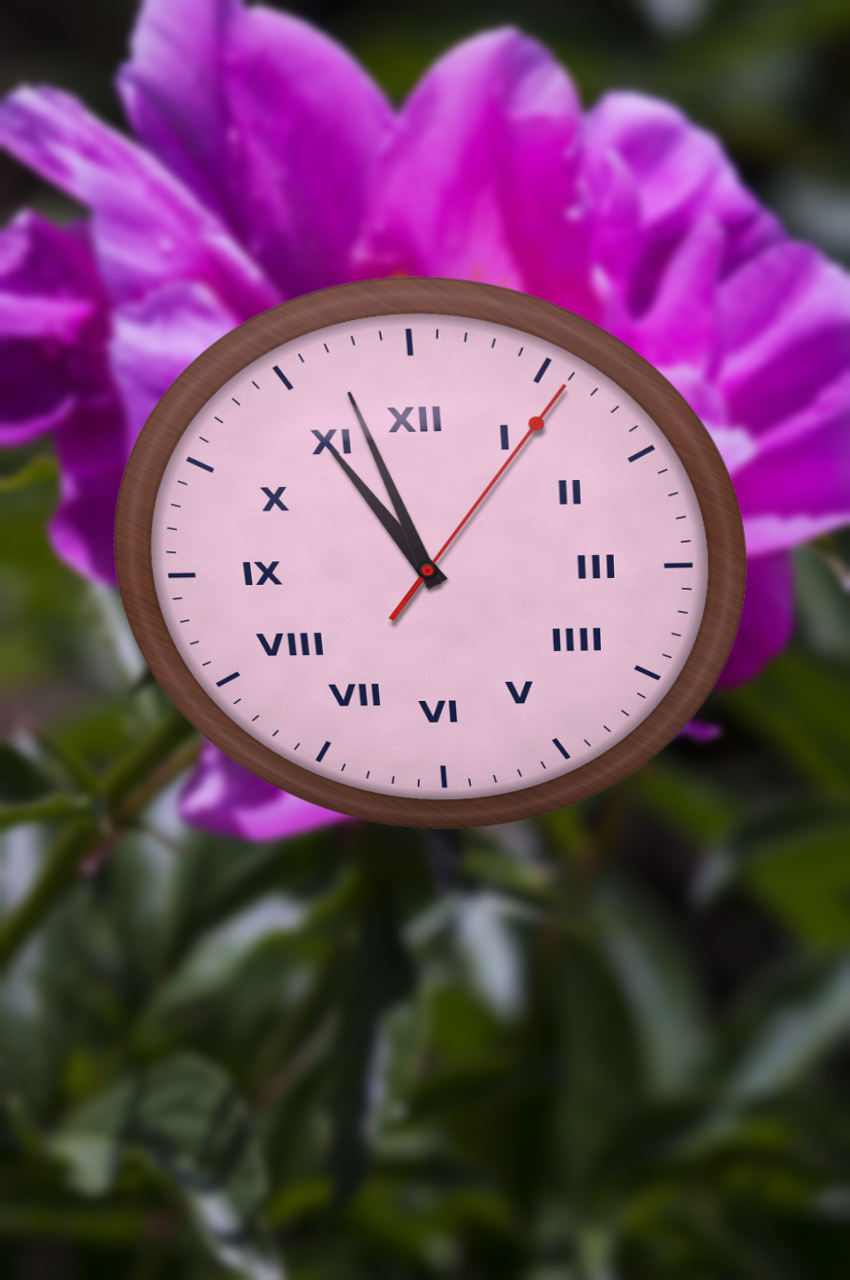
10:57:06
